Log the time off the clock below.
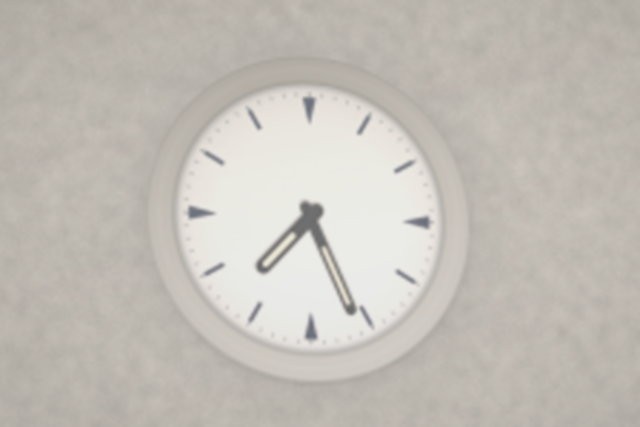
7:26
